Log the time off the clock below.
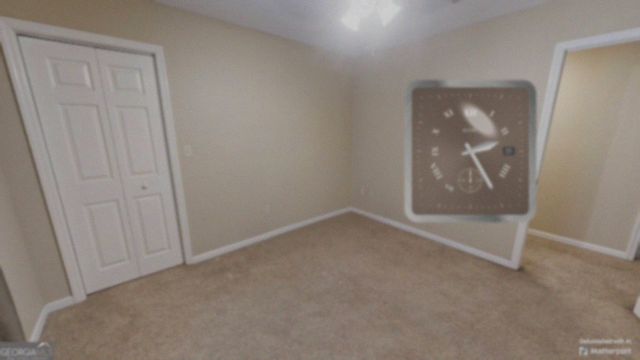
2:25
